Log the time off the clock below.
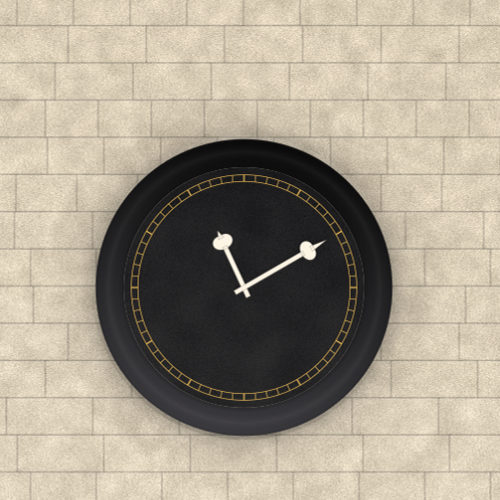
11:10
